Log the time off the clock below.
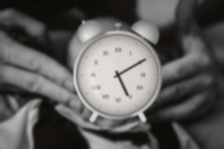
5:10
